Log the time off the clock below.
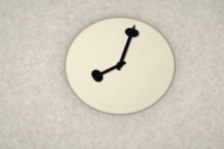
8:03
